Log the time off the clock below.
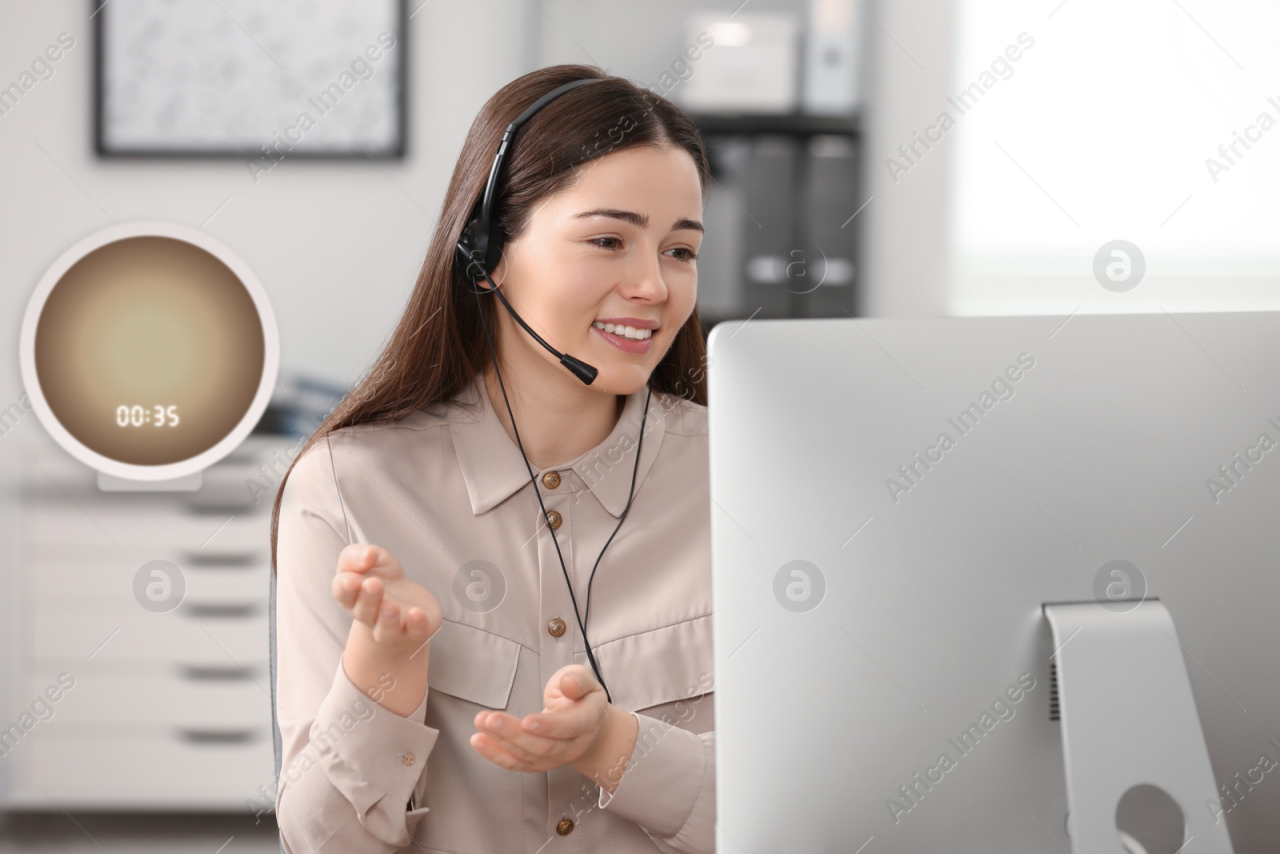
0:35
